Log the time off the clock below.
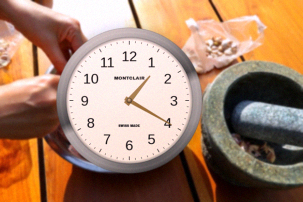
1:20
